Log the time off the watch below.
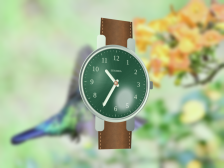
10:35
